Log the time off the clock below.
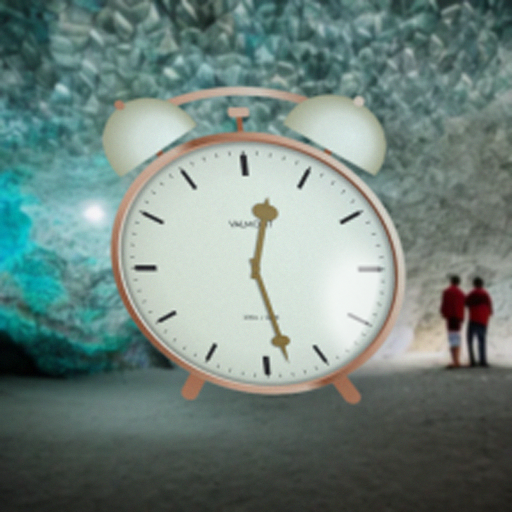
12:28
